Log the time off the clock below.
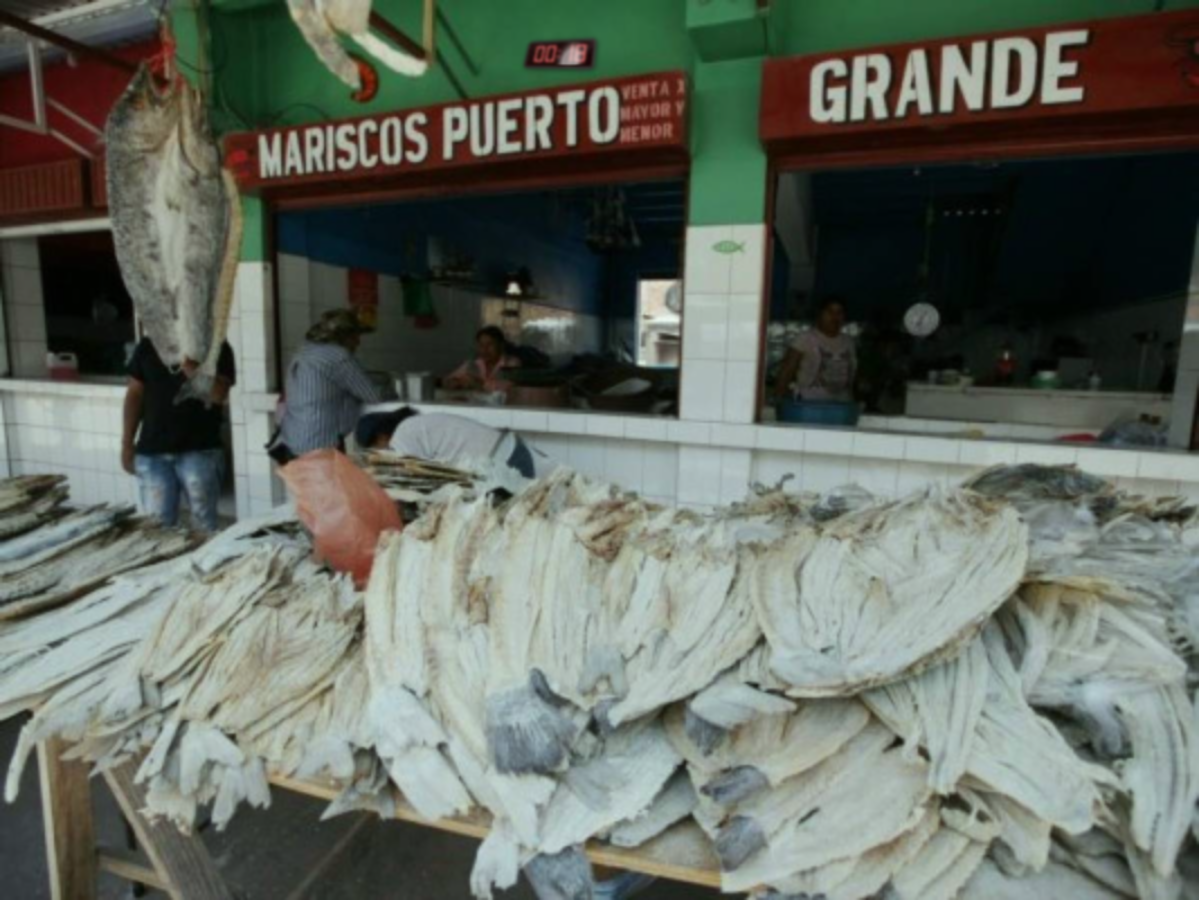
0:18
